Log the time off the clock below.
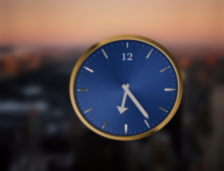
6:24
